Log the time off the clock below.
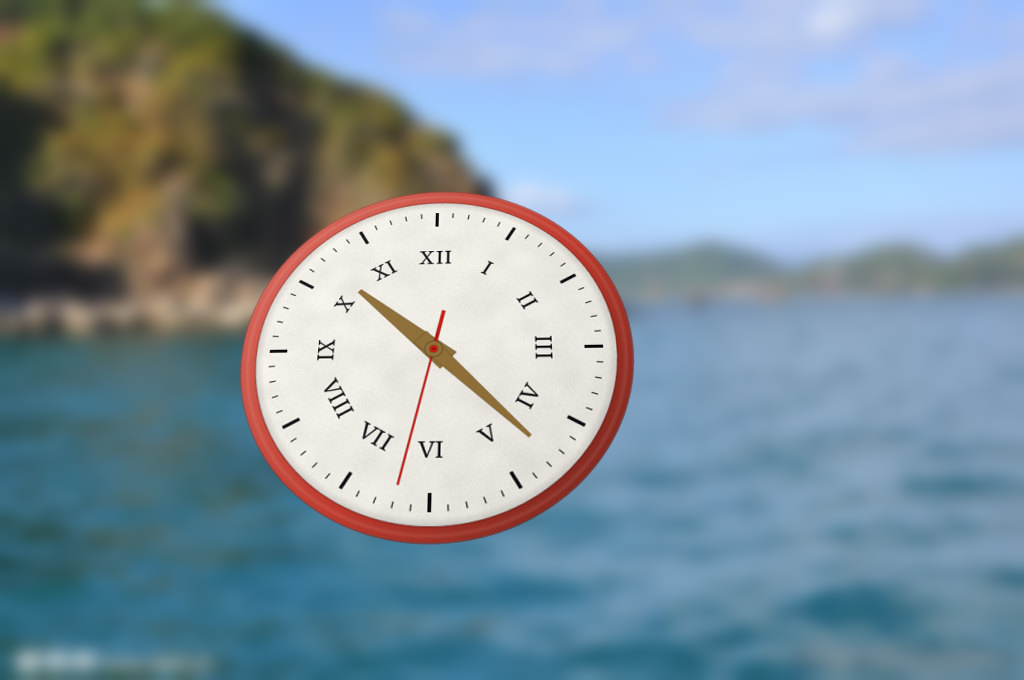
10:22:32
